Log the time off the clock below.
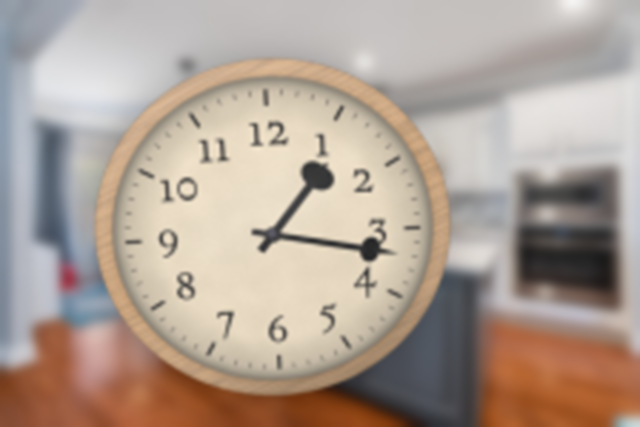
1:17
